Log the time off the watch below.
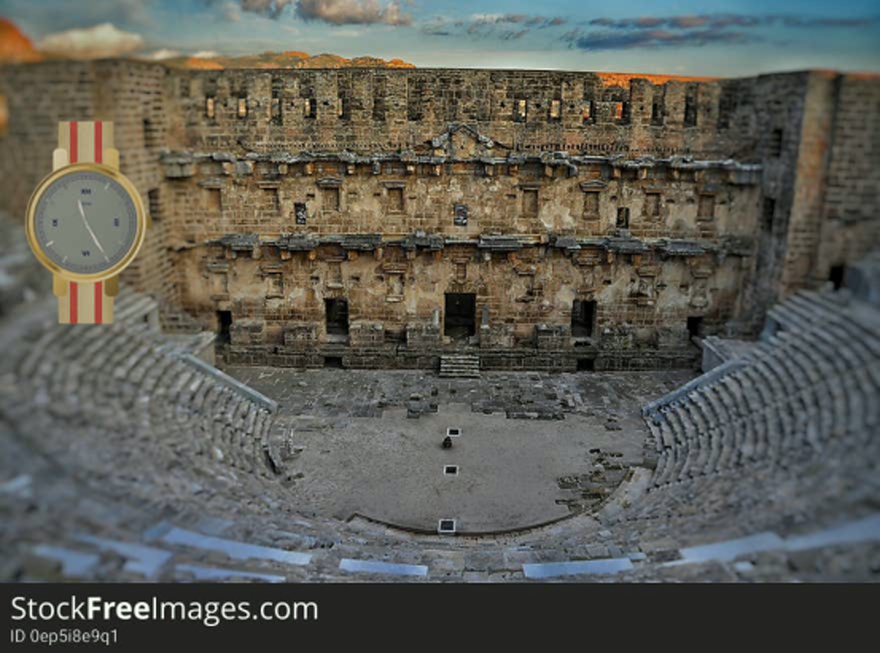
11:25
